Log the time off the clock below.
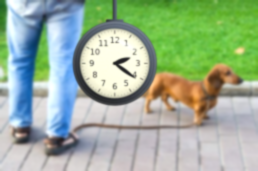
2:21
